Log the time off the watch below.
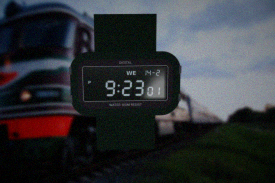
9:23:01
